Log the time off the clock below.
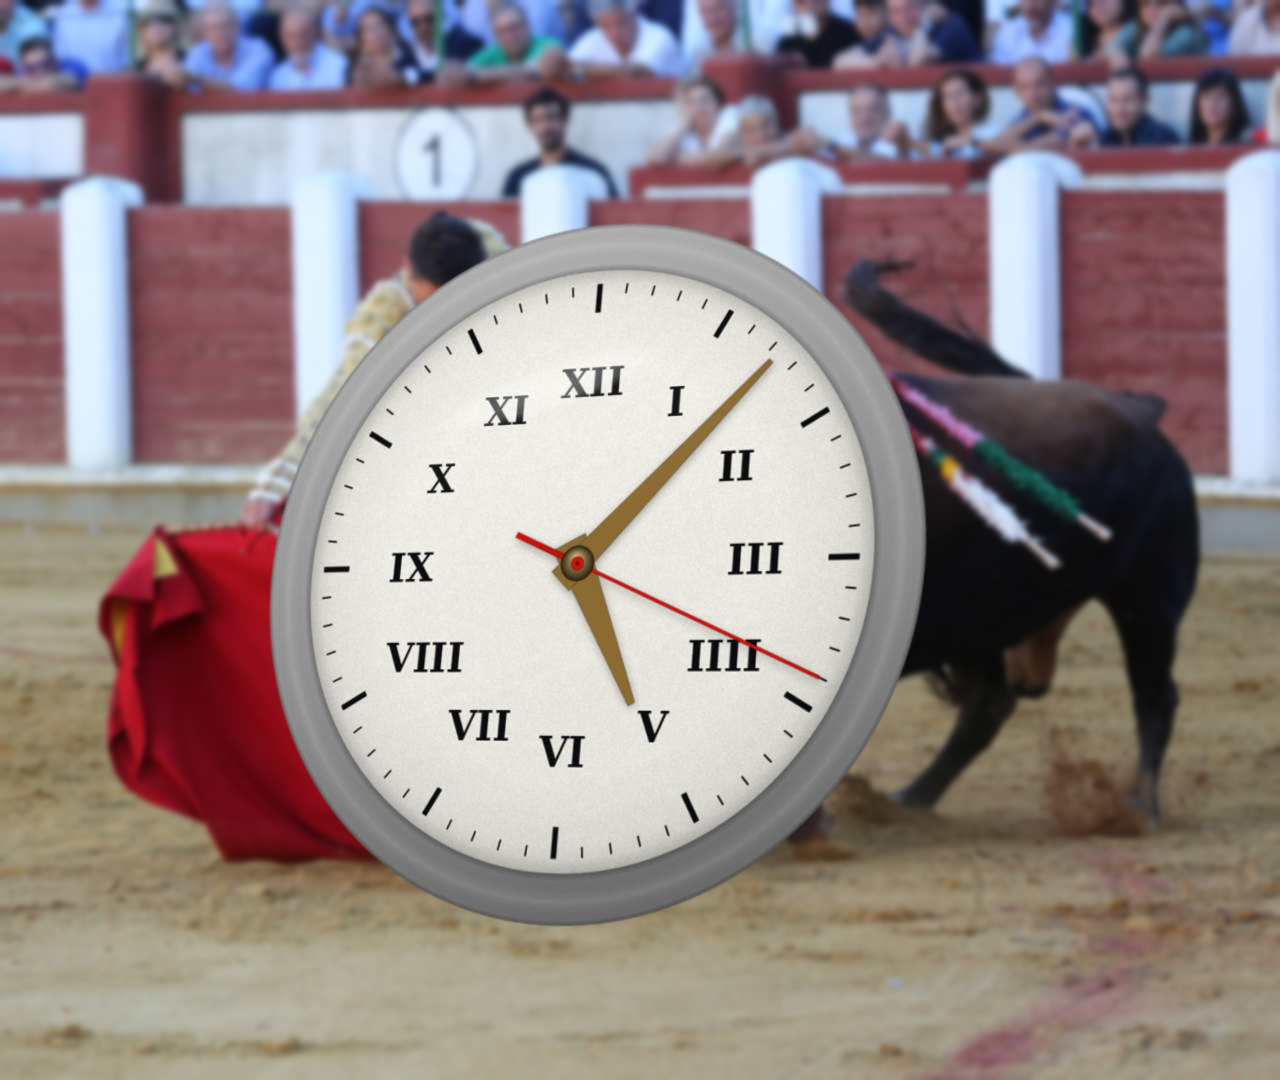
5:07:19
